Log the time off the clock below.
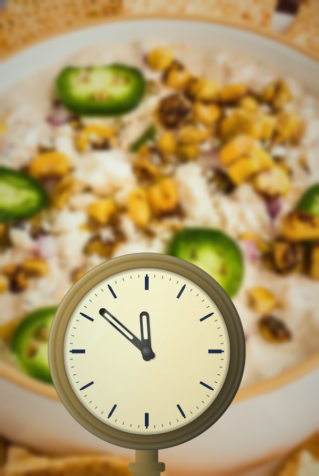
11:52
